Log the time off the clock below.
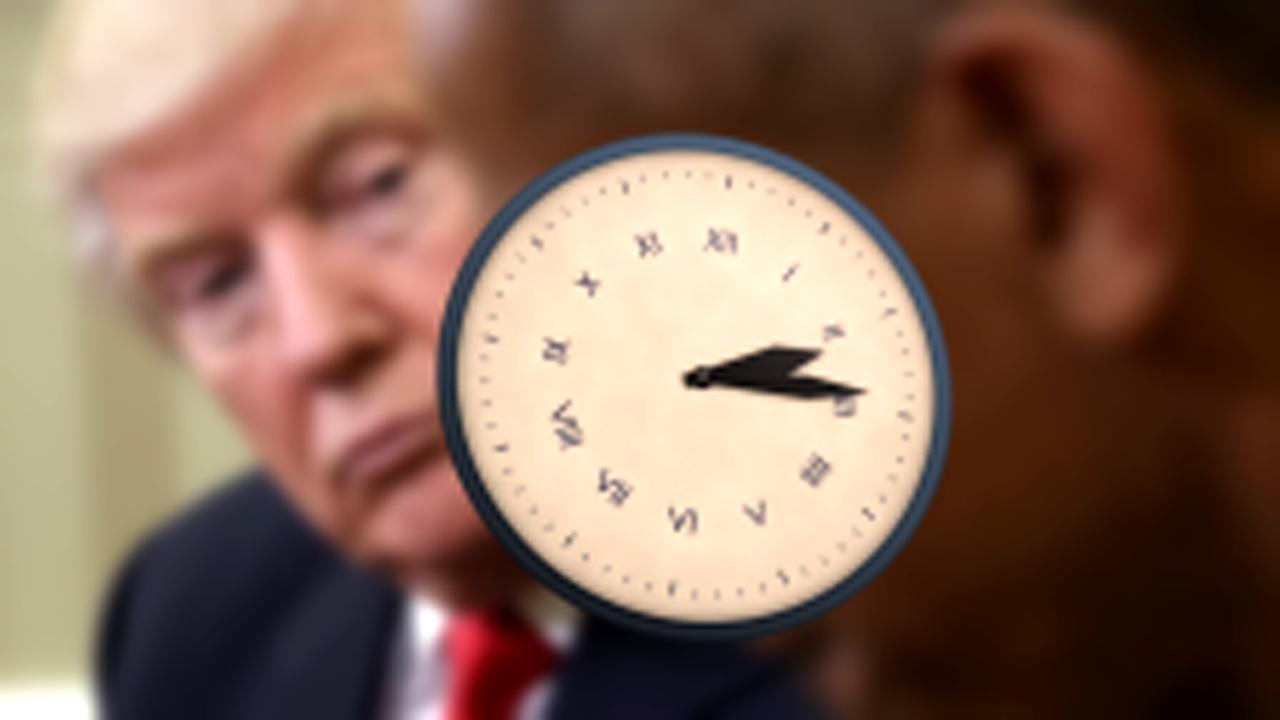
2:14
